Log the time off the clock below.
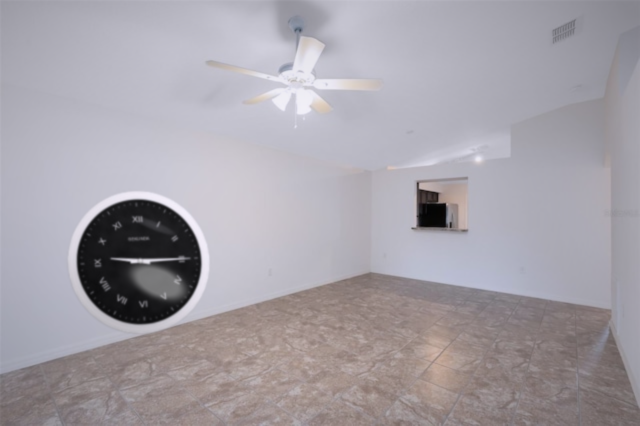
9:15
